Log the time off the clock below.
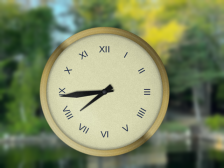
7:44
